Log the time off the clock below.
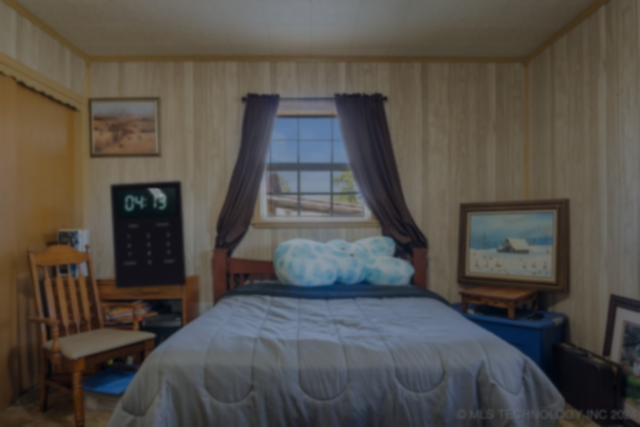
4:13
